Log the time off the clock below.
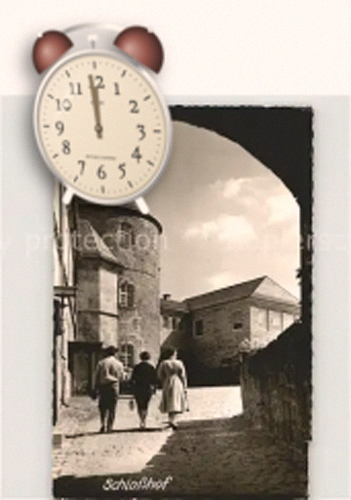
11:59
